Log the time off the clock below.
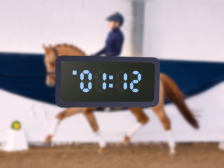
1:12
